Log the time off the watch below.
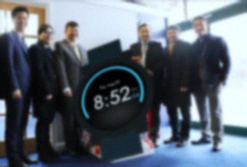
8:52
